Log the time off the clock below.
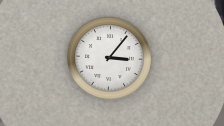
3:06
